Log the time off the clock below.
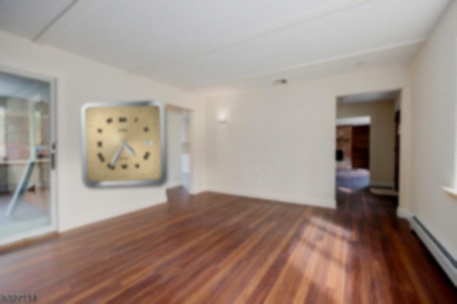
4:35
